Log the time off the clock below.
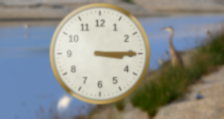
3:15
